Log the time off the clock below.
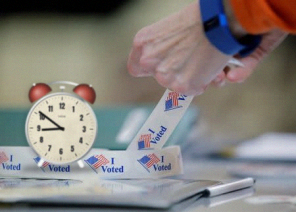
8:51
